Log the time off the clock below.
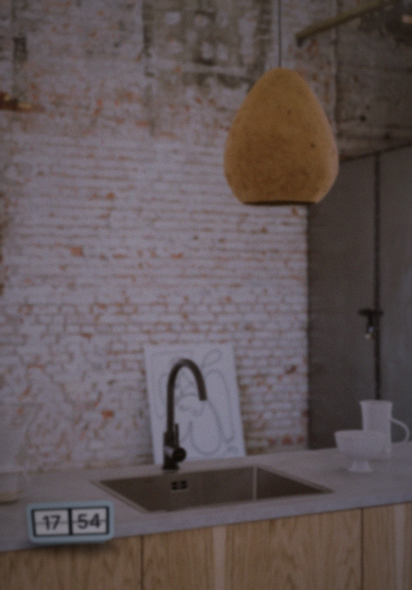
17:54
